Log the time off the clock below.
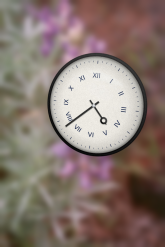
4:38
